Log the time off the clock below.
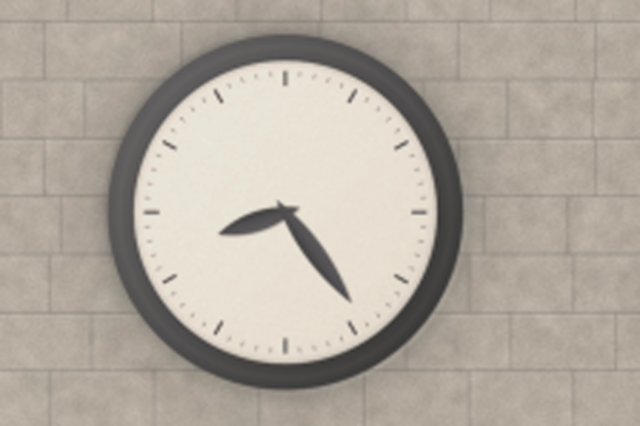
8:24
